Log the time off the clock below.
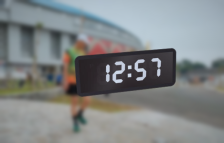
12:57
